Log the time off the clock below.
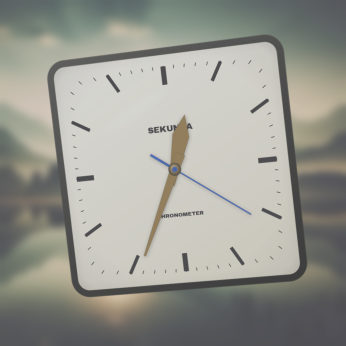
12:34:21
